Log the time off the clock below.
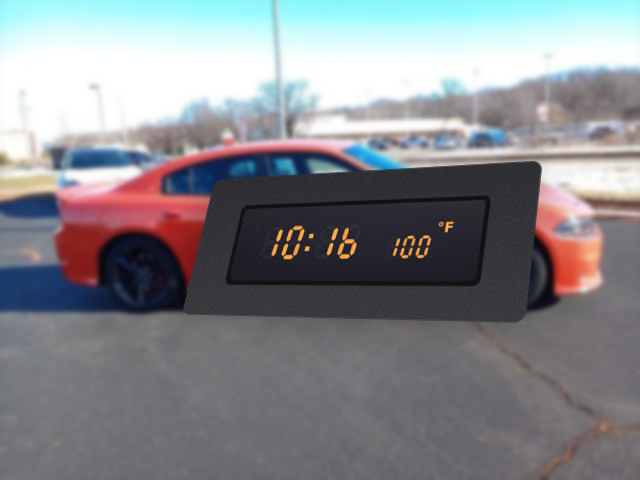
10:16
